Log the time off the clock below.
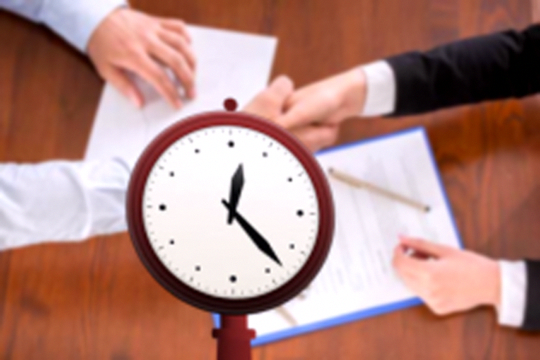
12:23
